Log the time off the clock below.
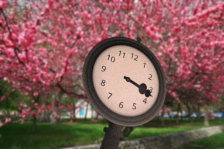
3:17
